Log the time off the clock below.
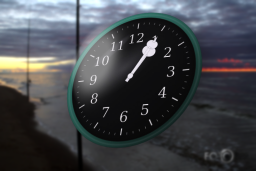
1:05
